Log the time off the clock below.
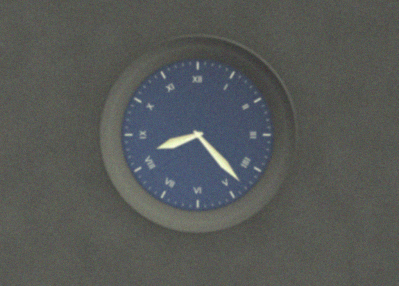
8:23
